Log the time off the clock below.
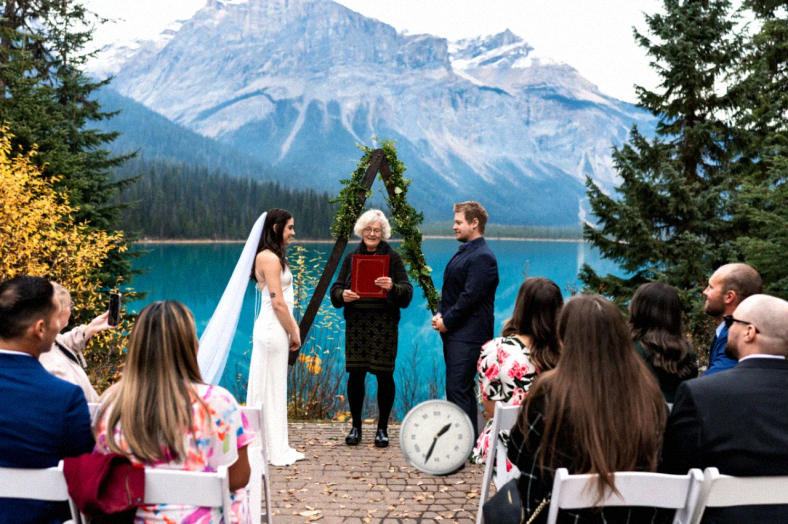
1:34
